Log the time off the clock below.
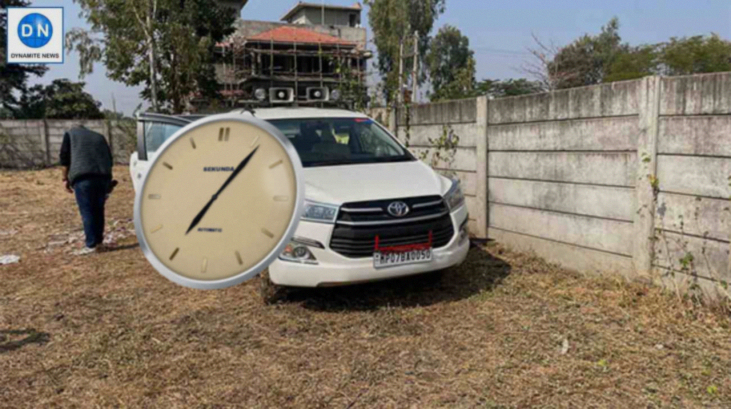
7:06
